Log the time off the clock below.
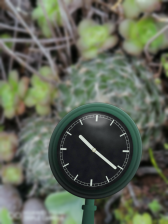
10:21
